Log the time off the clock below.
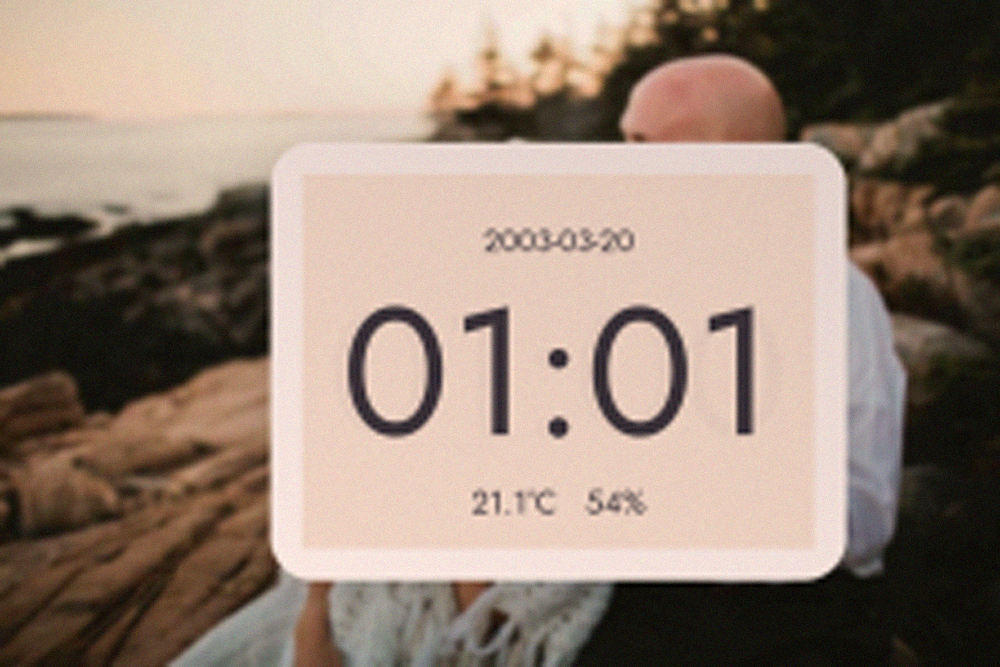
1:01
